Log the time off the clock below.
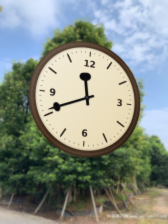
11:41
